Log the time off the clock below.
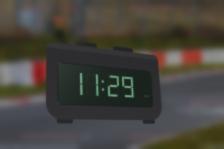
11:29
